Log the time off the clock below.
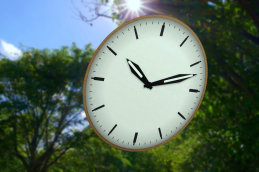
10:12
